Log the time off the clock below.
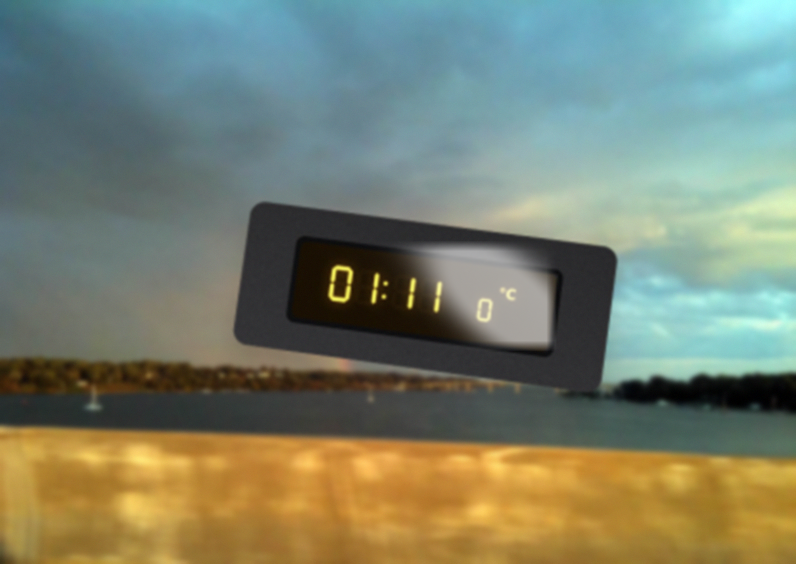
1:11
